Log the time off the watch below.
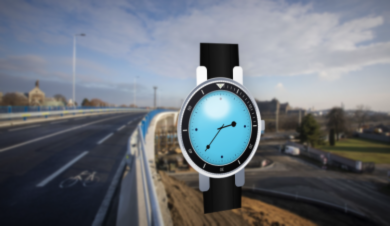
2:37
